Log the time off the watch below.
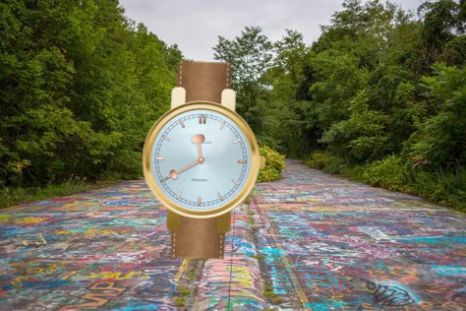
11:40
